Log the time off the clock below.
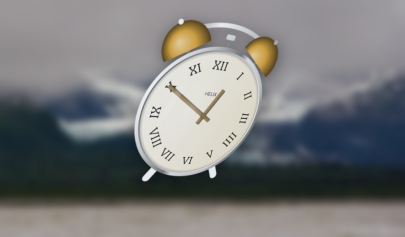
12:50
